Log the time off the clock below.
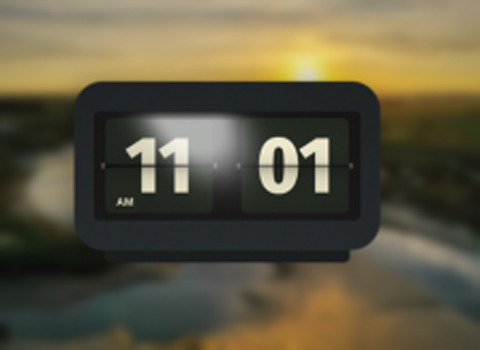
11:01
